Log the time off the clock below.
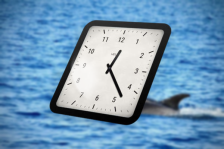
12:23
